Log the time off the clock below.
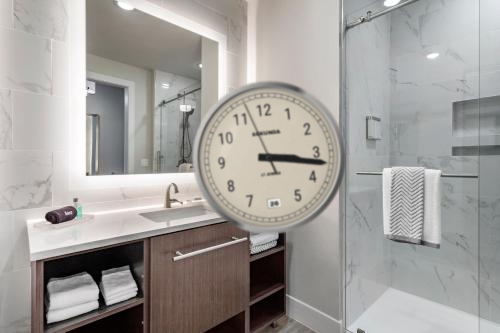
3:16:57
